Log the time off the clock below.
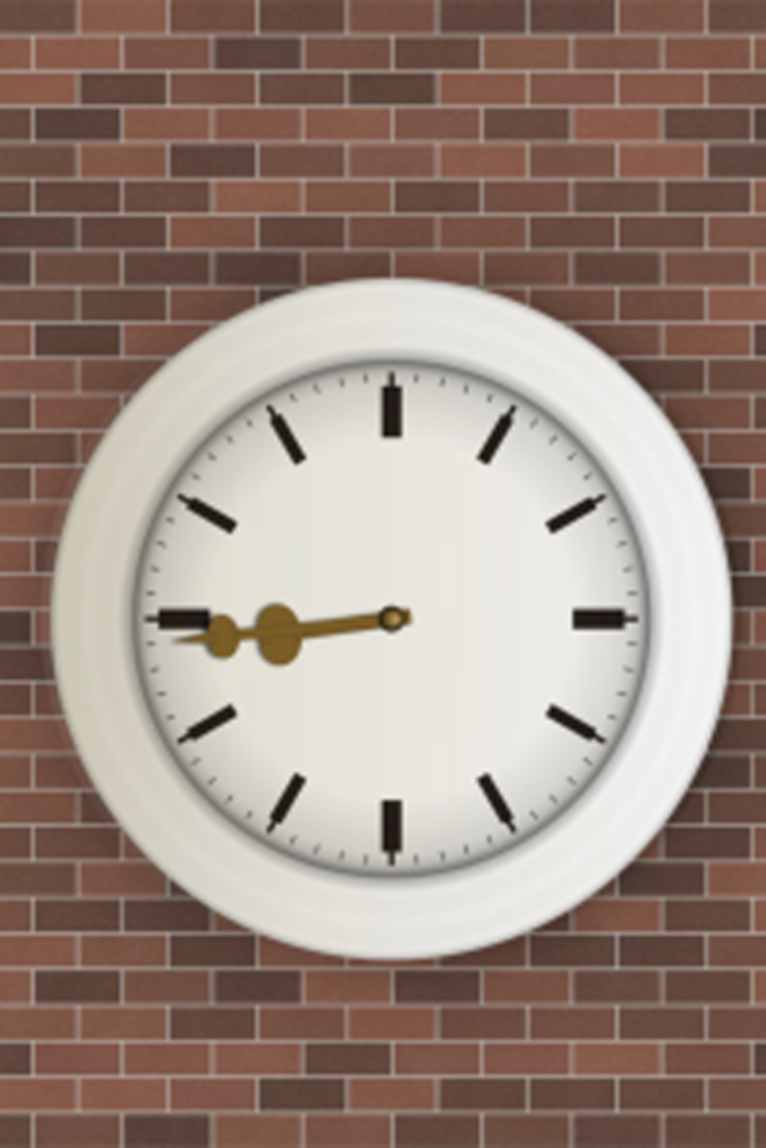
8:44
